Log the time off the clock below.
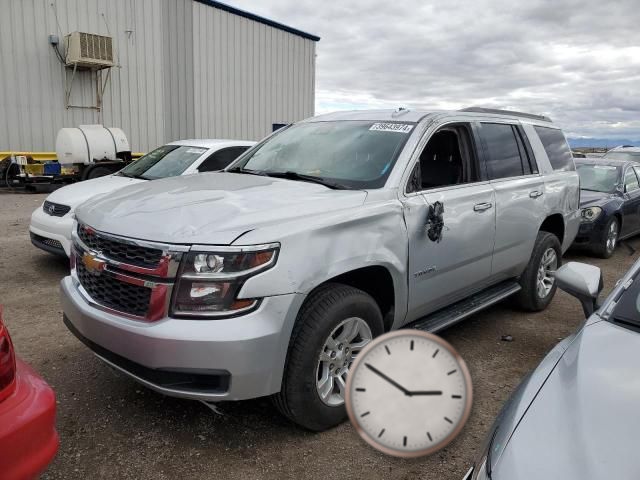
2:50
